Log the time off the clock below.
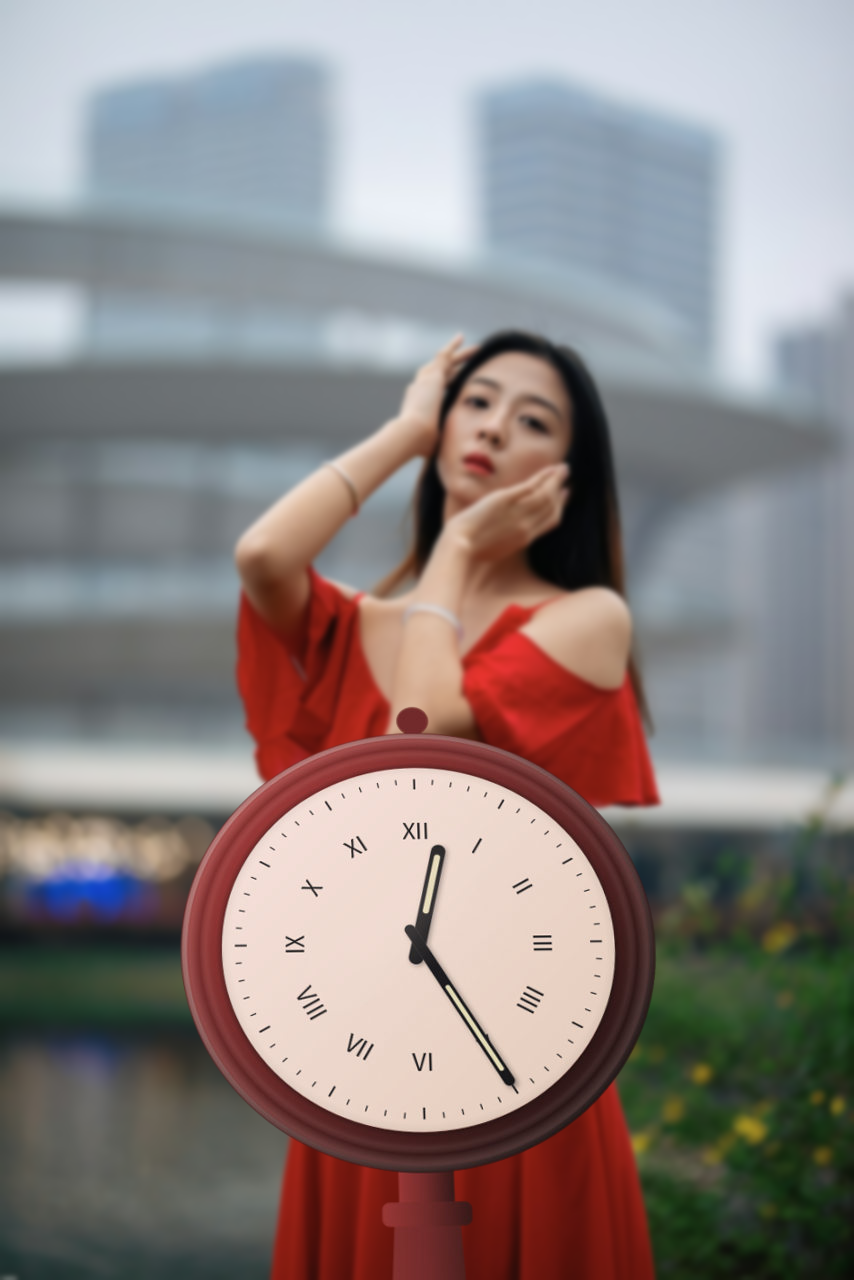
12:25
